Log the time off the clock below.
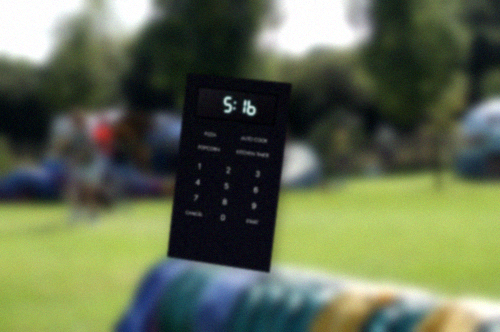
5:16
